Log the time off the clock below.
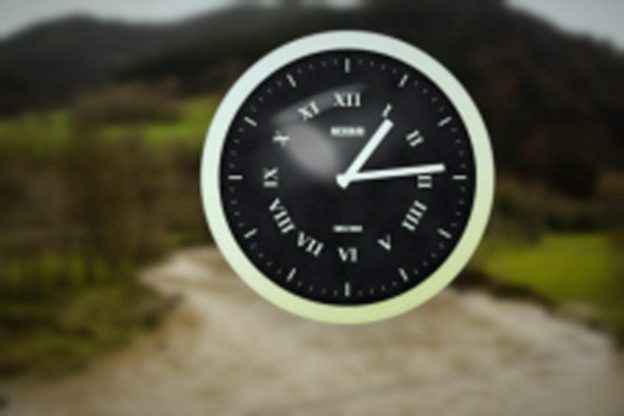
1:14
